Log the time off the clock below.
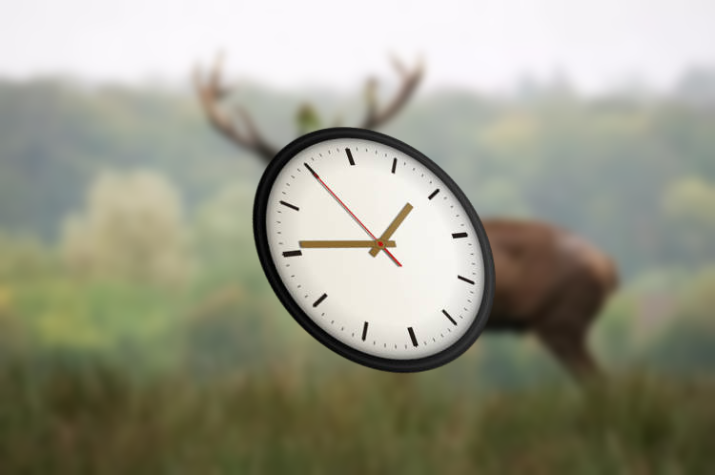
1:45:55
